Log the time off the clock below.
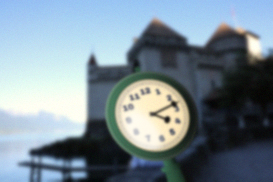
4:13
